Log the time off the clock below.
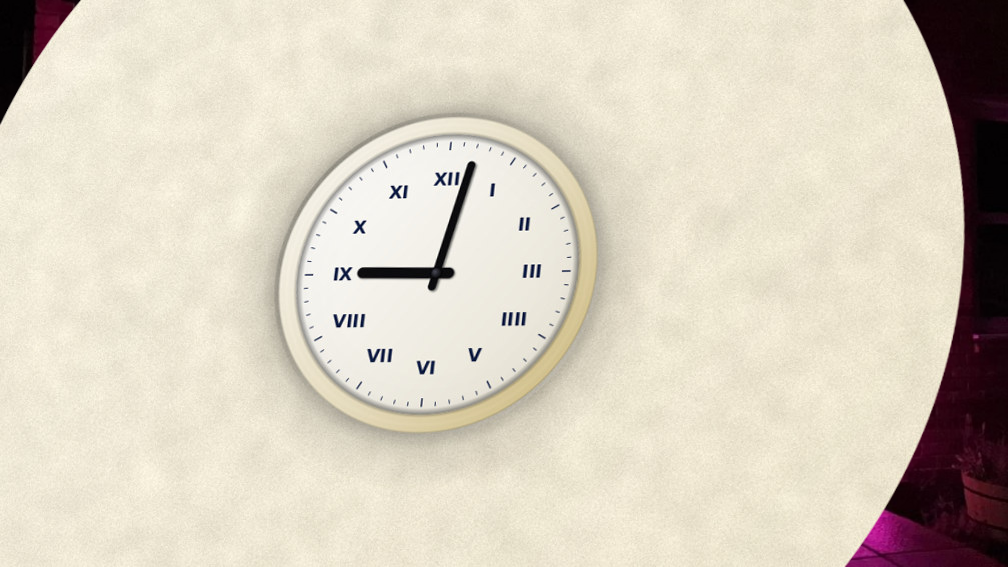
9:02
